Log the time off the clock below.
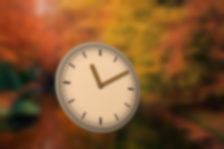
11:10
